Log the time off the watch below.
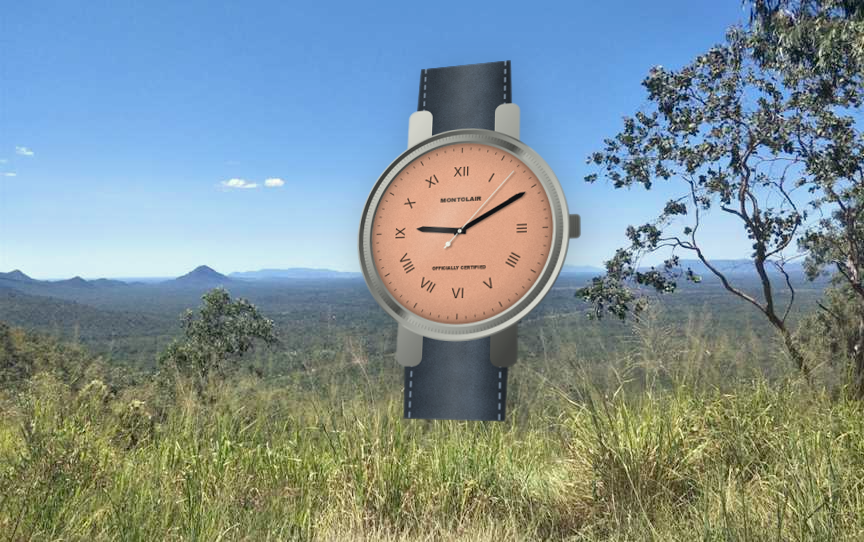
9:10:07
